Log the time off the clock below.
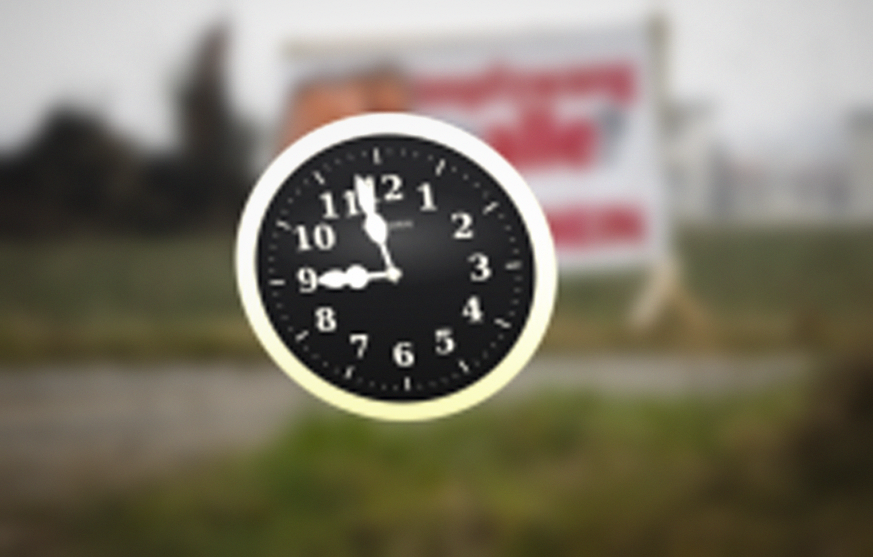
8:58
